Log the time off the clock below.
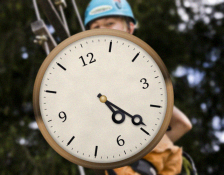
5:24
